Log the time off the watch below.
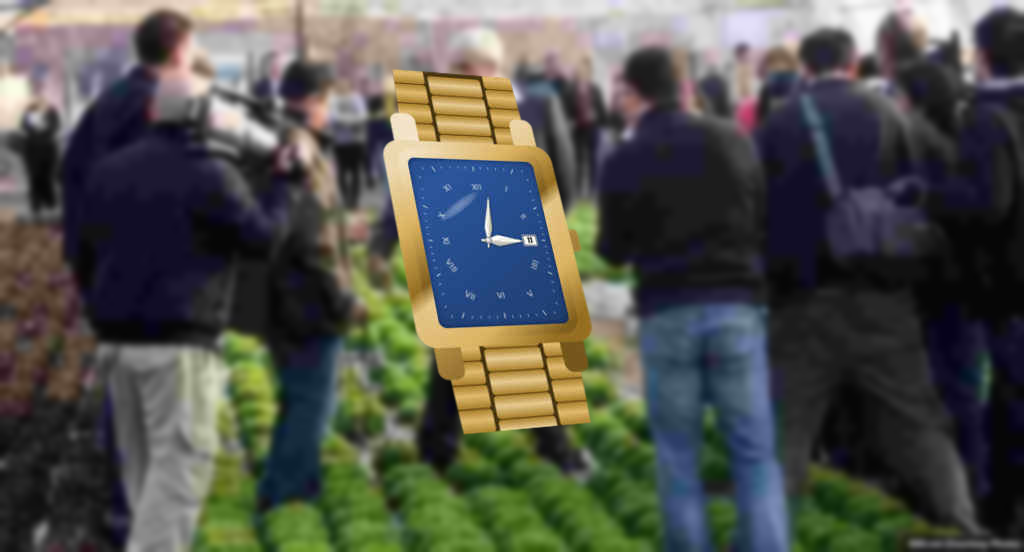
3:02
